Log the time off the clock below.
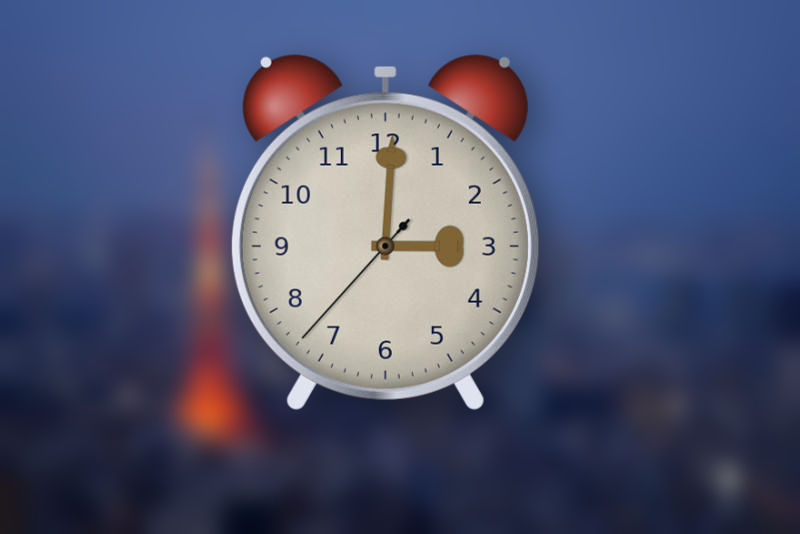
3:00:37
